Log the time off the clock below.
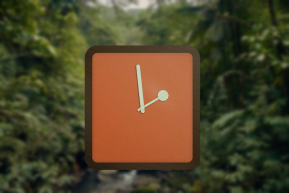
1:59
